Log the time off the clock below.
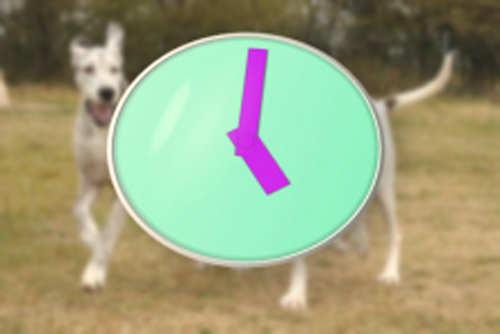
5:01
